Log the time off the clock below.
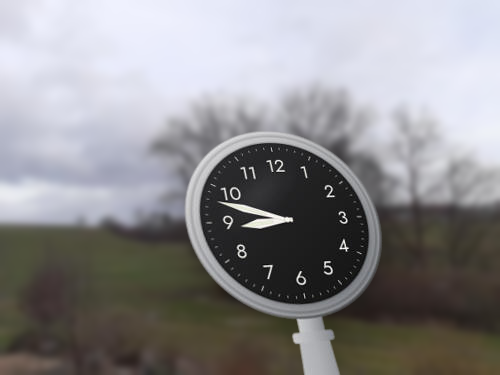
8:48
